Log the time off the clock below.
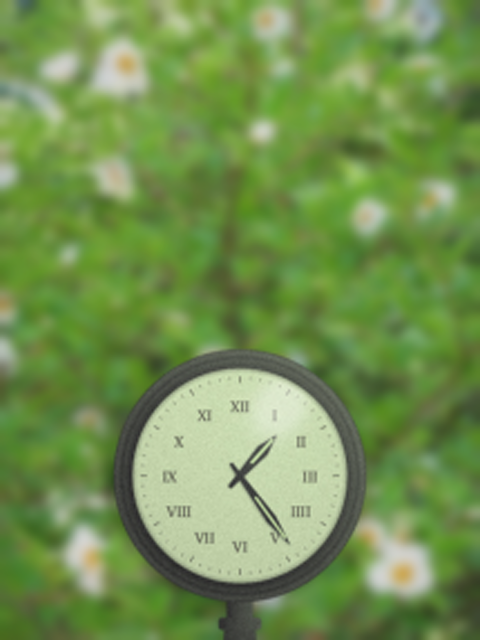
1:24
